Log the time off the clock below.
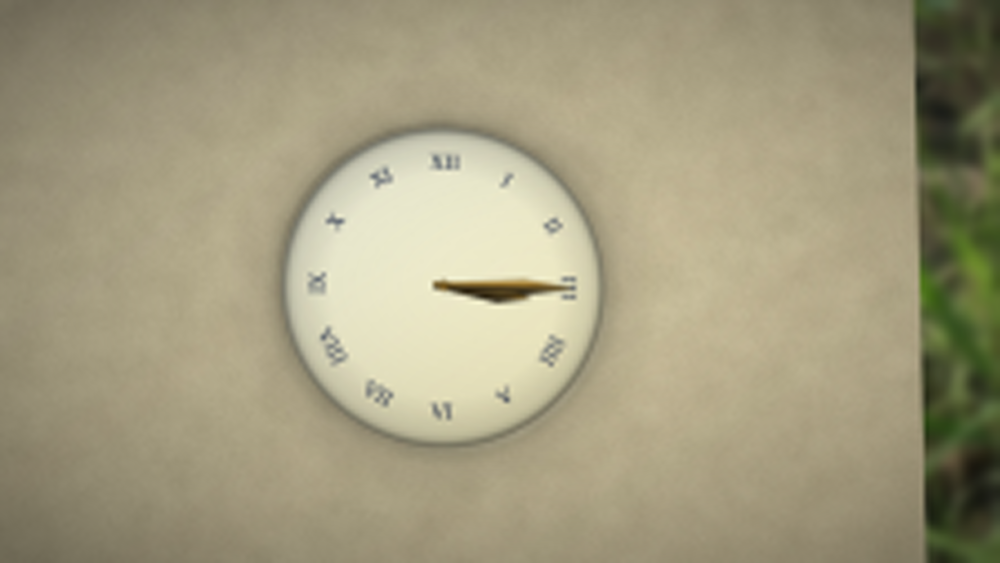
3:15
